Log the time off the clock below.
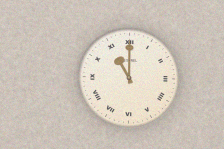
11:00
